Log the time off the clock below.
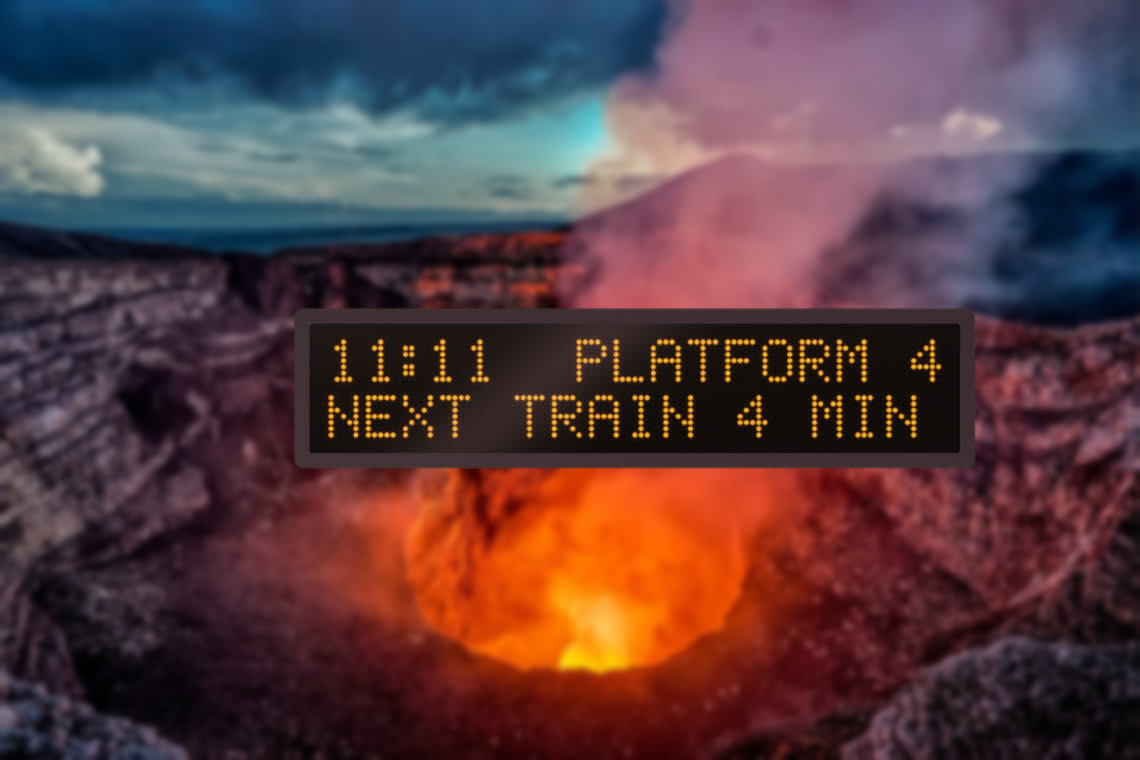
11:11
